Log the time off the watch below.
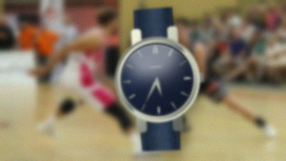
5:35
